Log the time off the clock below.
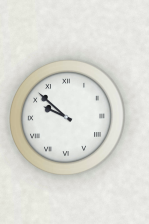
9:52
